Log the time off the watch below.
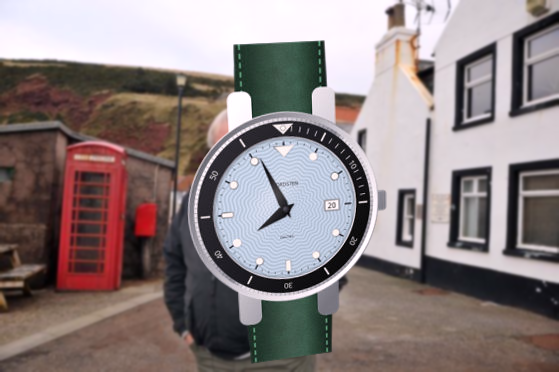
7:56
